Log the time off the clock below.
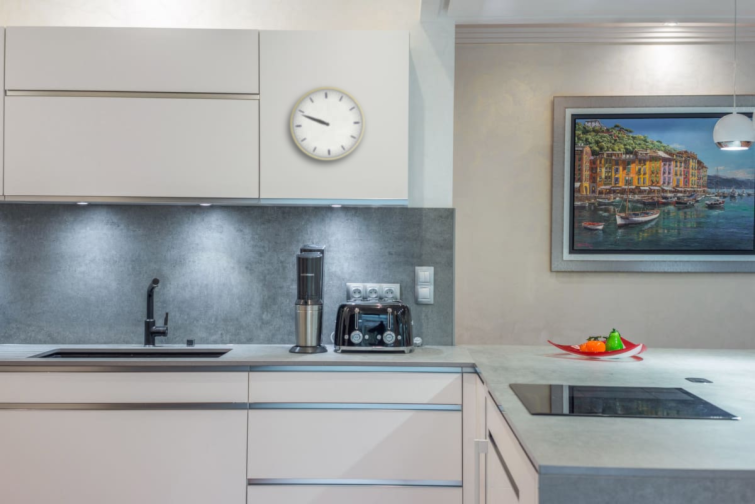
9:49
